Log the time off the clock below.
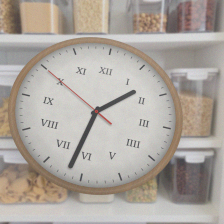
1:31:50
